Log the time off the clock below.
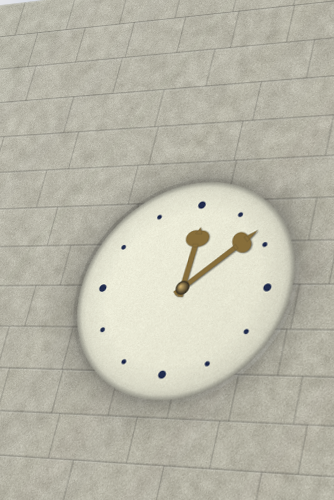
12:08
